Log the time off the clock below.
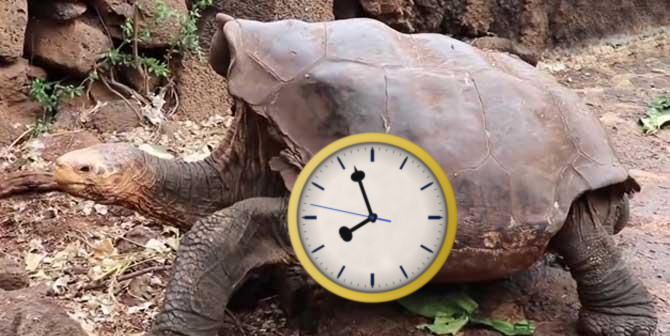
7:56:47
